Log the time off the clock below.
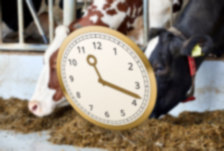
11:18
